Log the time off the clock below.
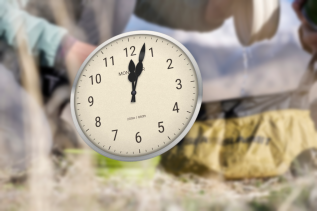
12:03
